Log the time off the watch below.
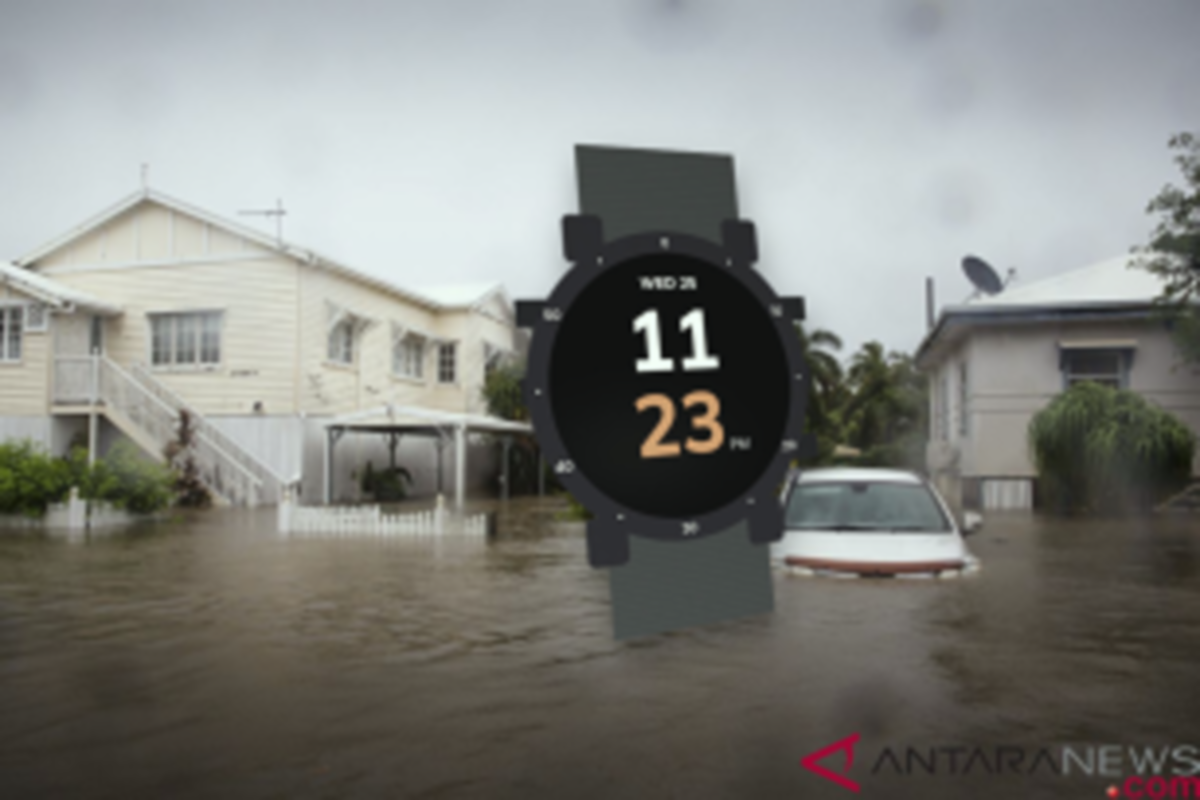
11:23
